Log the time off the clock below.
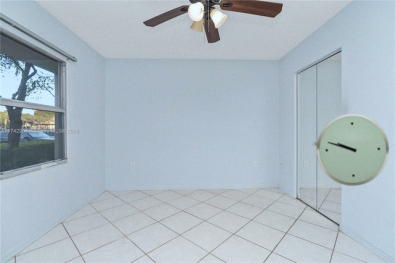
9:48
